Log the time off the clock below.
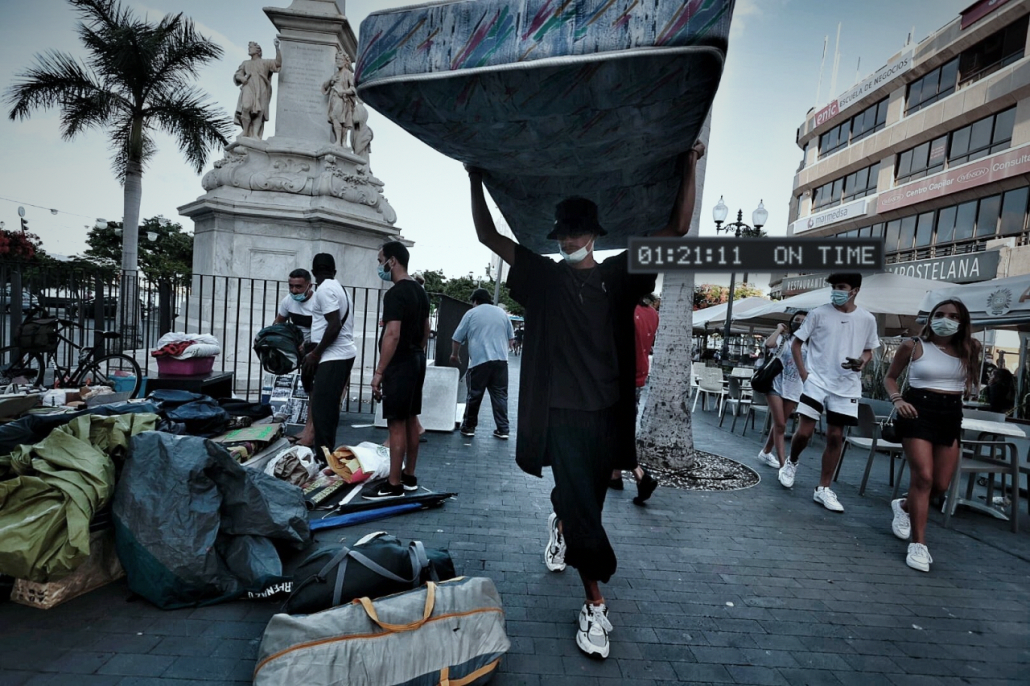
1:21:11
